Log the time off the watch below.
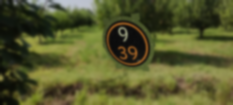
9:39
